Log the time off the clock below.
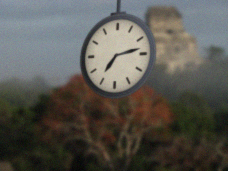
7:13
